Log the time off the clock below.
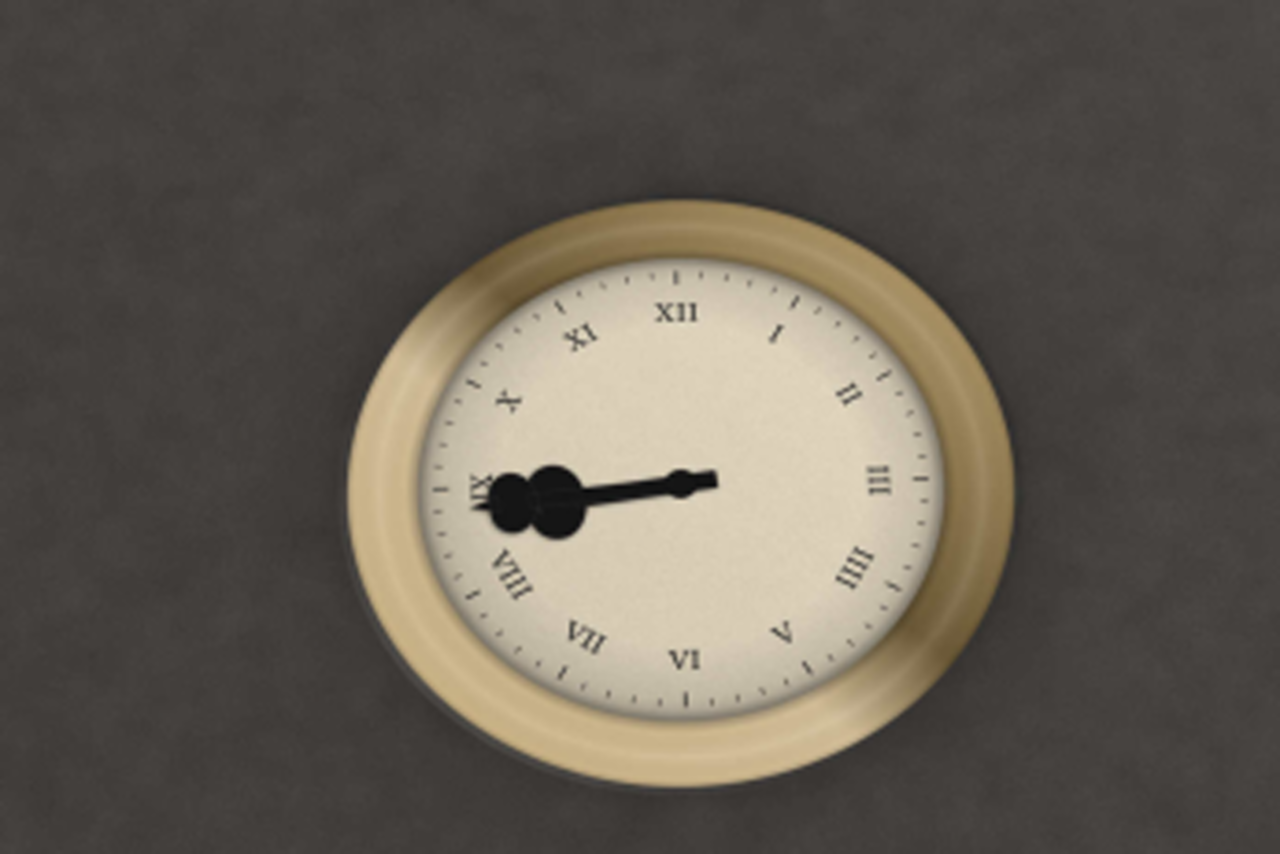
8:44
